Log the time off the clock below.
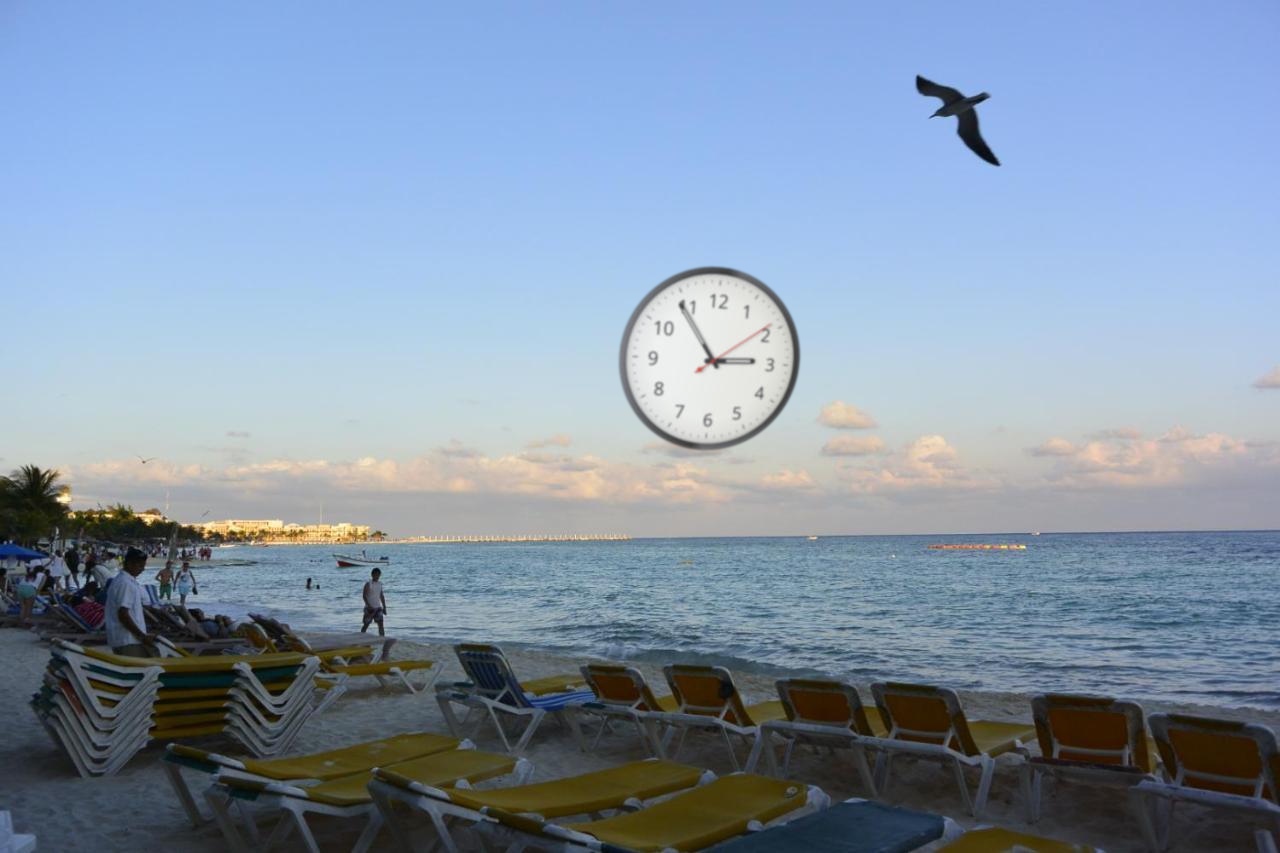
2:54:09
